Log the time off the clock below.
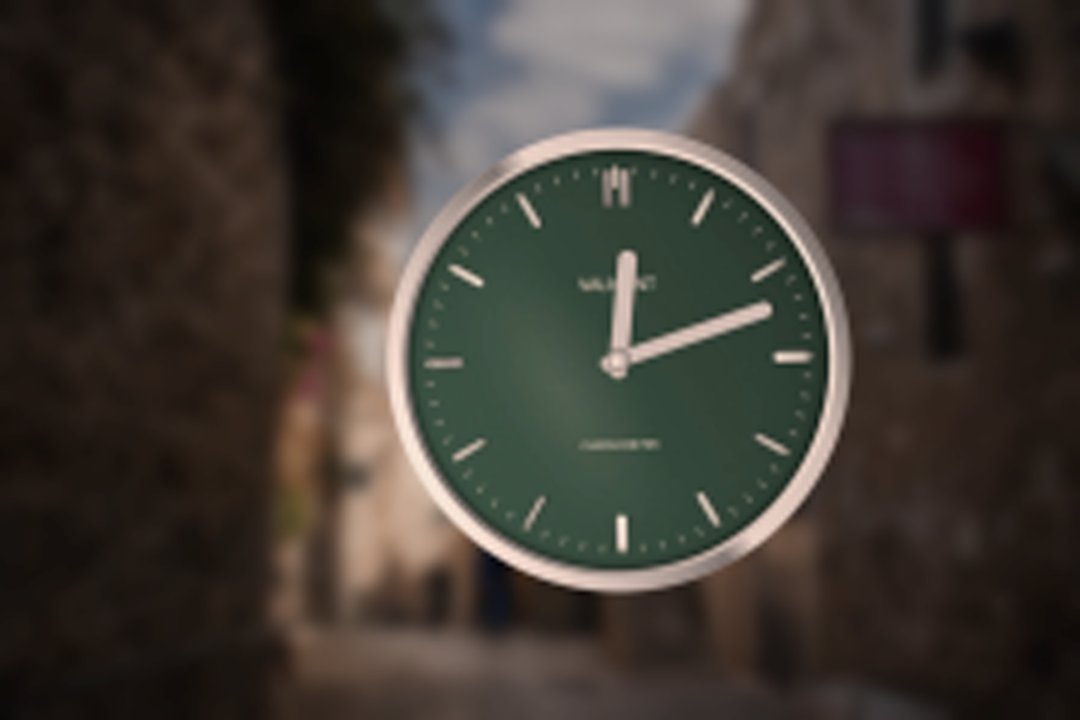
12:12
